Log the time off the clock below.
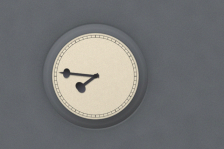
7:46
